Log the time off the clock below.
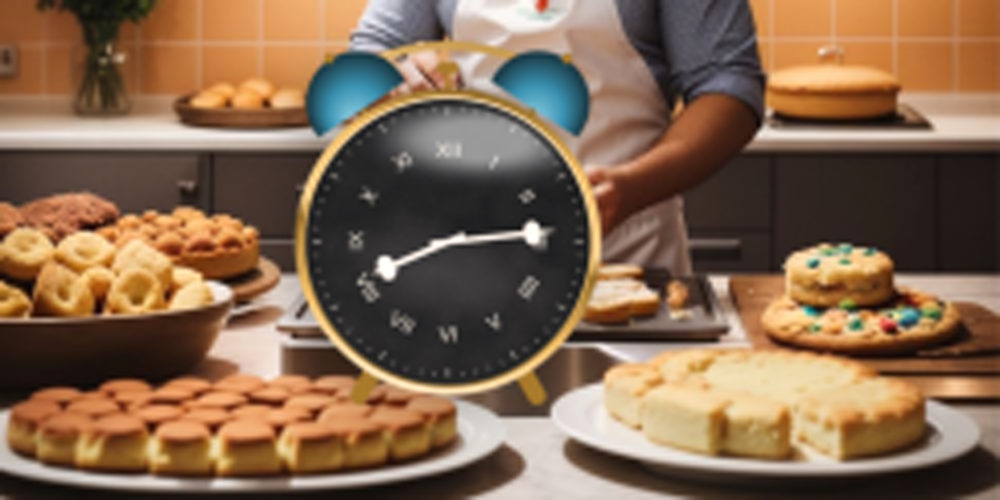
8:14
